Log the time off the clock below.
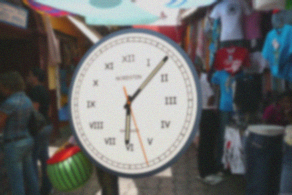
6:07:27
